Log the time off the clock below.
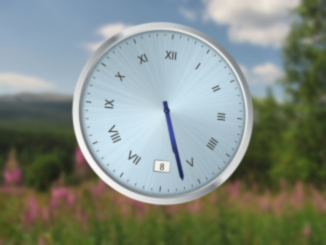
5:27
